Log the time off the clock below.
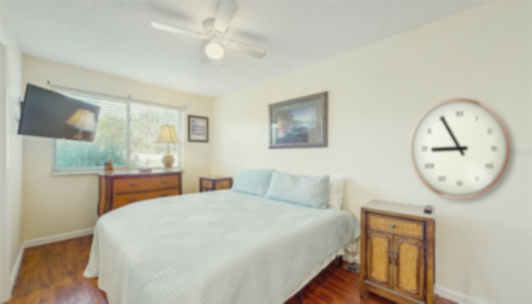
8:55
